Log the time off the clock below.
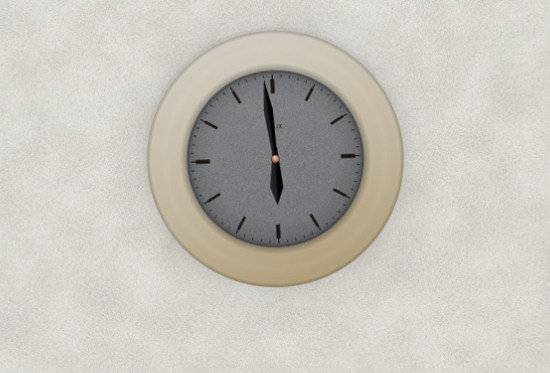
5:59
